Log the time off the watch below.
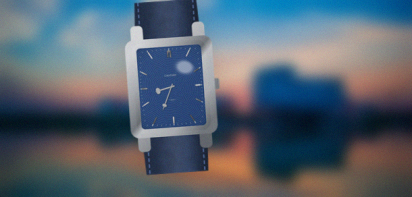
8:34
